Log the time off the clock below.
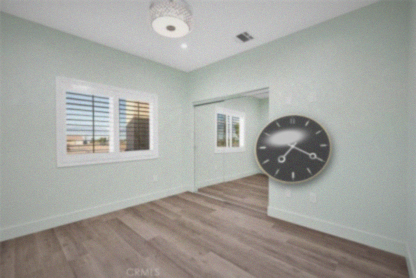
7:20
